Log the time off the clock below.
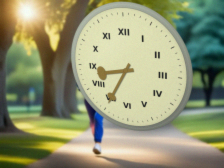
8:35
